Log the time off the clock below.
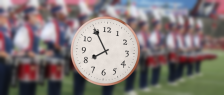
7:55
